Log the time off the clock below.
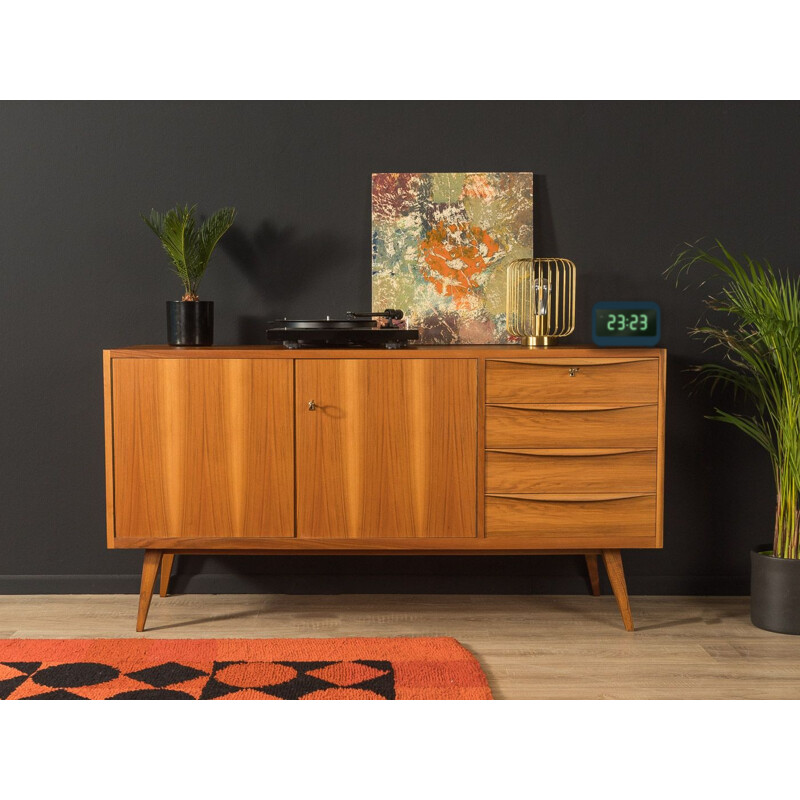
23:23
